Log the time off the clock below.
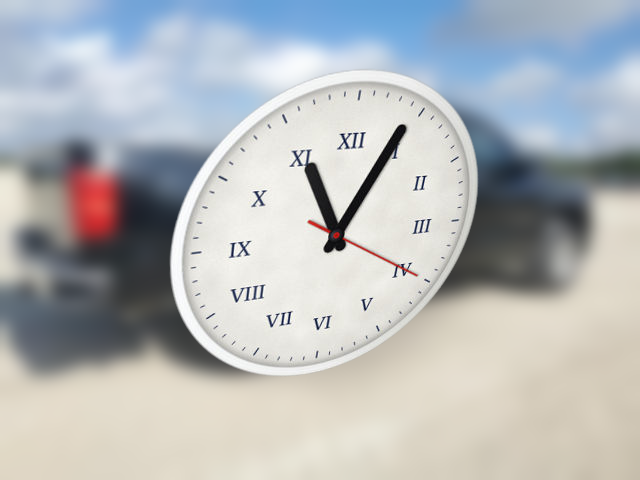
11:04:20
